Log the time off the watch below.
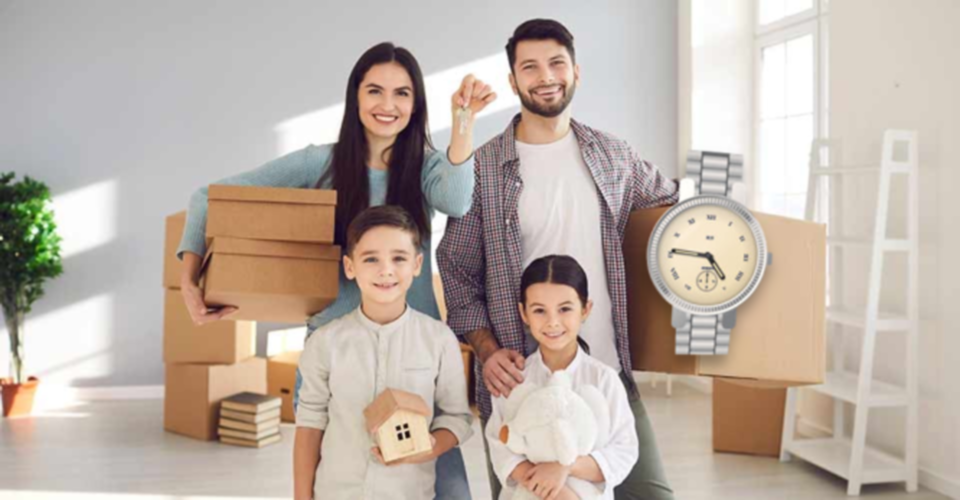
4:46
